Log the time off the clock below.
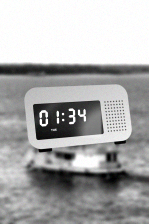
1:34
